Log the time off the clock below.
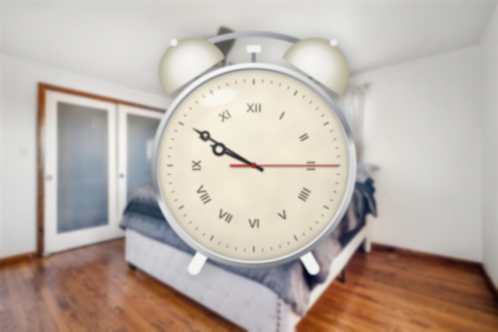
9:50:15
